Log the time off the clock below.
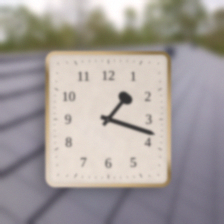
1:18
